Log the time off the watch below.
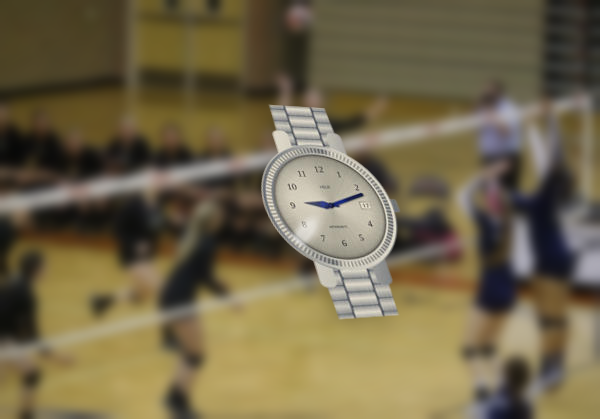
9:12
